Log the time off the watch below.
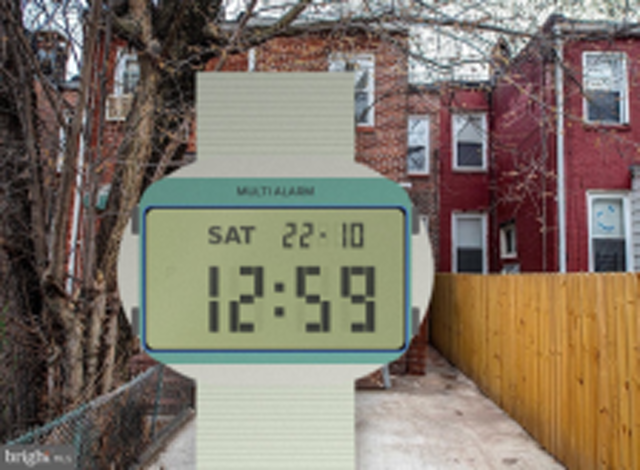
12:59
